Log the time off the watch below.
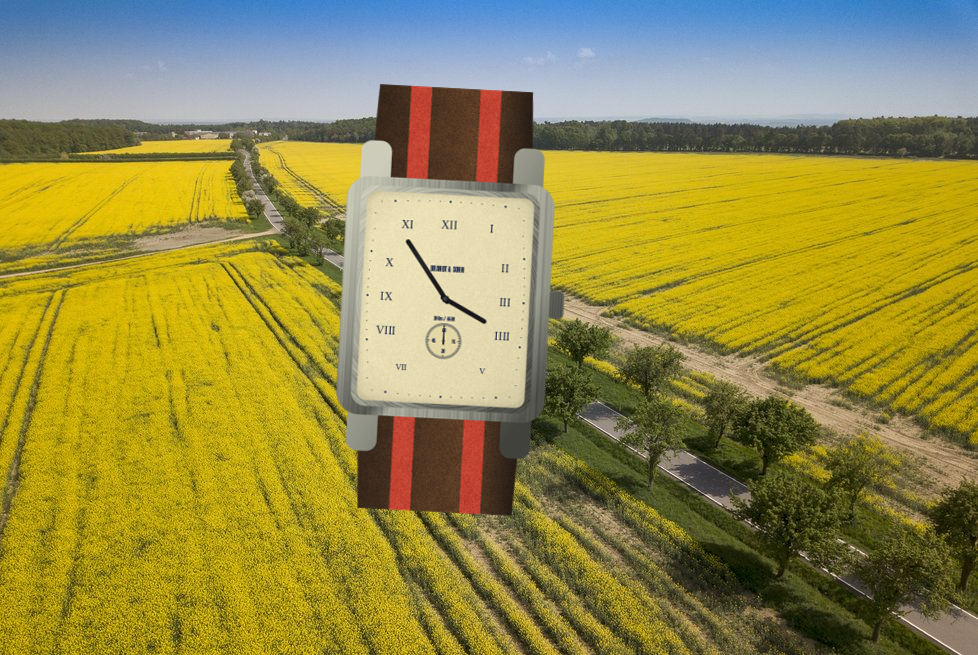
3:54
